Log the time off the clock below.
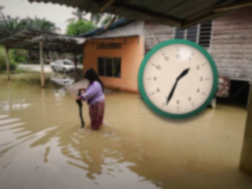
1:34
